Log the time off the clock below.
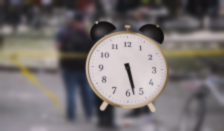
5:28
